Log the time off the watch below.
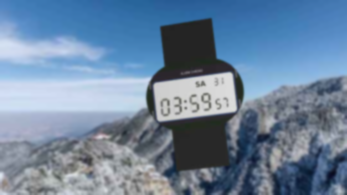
3:59:57
